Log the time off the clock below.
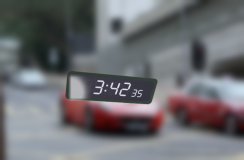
3:42:35
